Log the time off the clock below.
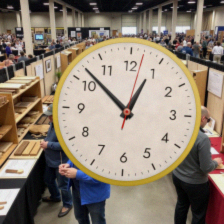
12:52:02
